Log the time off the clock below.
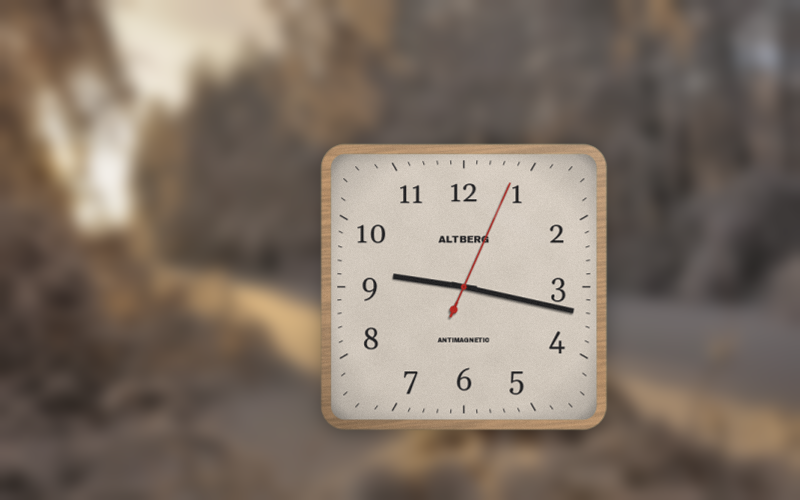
9:17:04
